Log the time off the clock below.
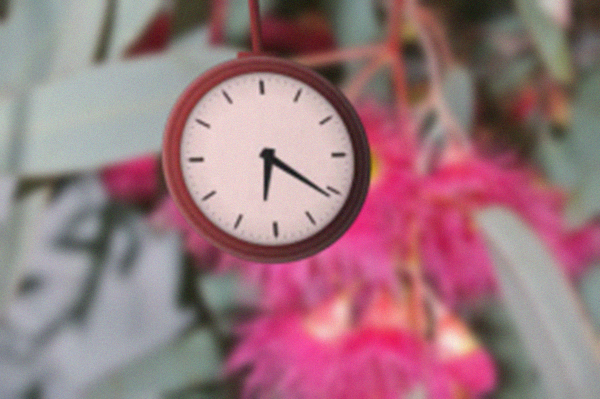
6:21
